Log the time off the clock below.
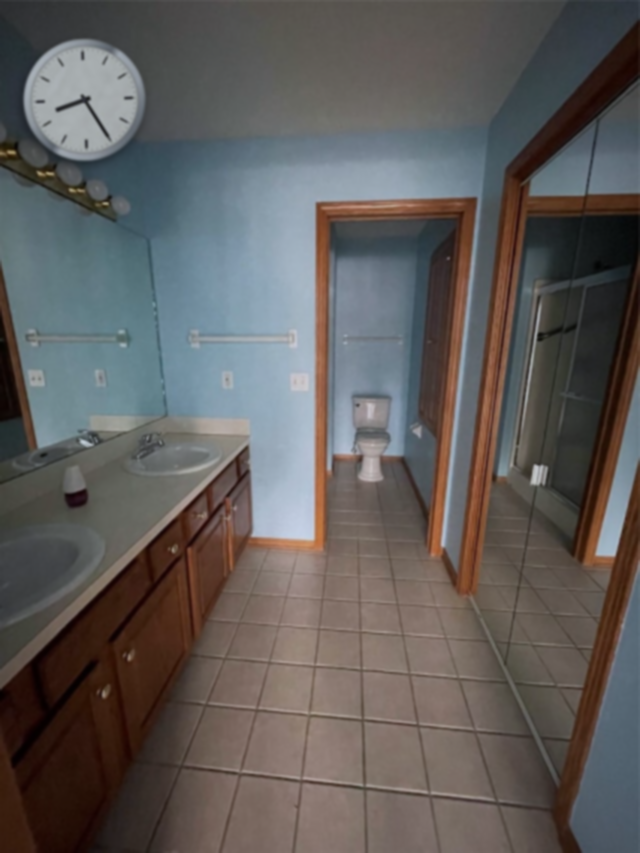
8:25
